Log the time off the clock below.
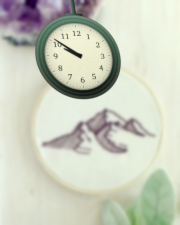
9:51
